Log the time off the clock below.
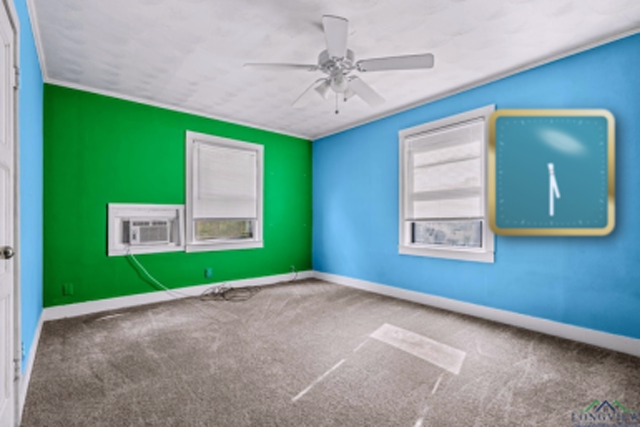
5:30
